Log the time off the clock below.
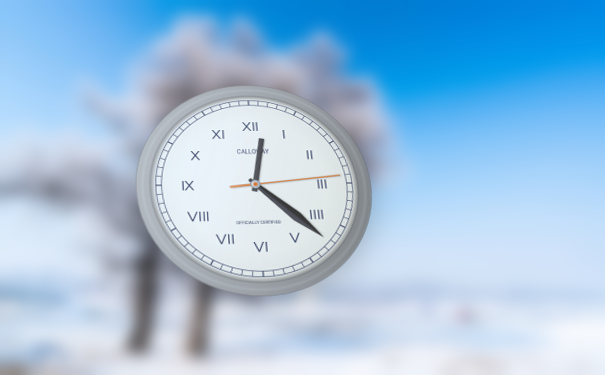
12:22:14
